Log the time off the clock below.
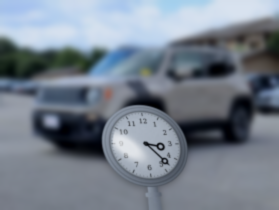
3:23
